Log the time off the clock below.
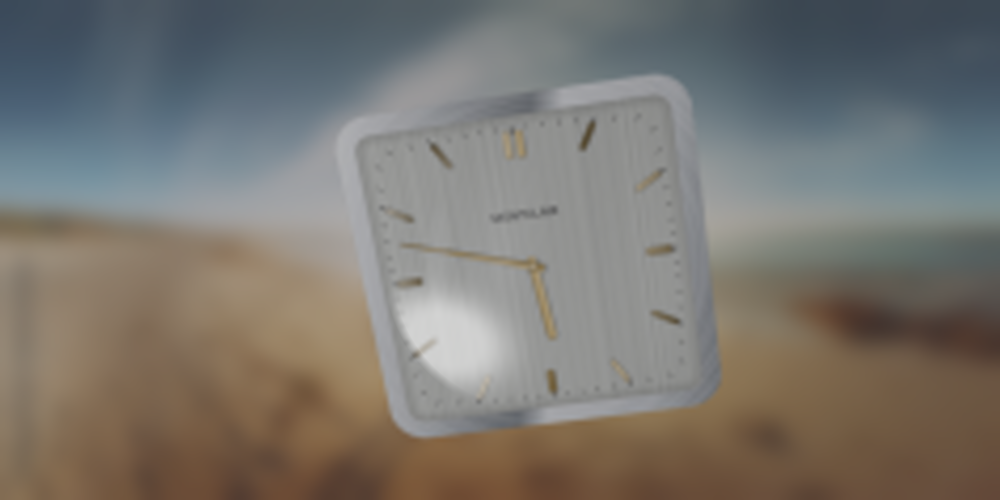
5:48
